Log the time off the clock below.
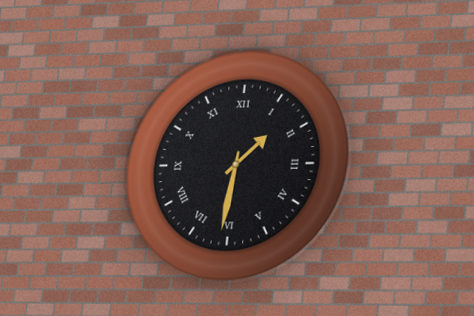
1:31
